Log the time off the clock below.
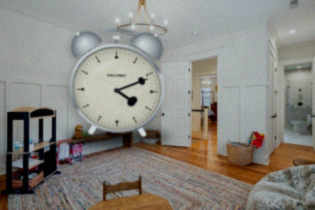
4:11
